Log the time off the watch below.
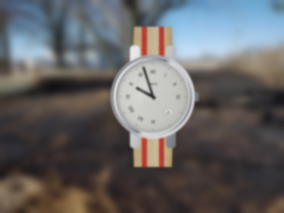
9:57
